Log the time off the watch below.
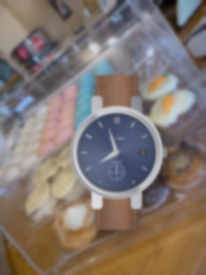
7:57
